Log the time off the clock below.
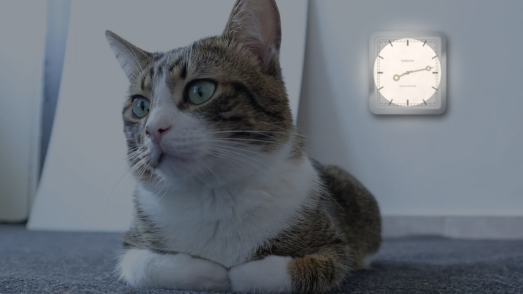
8:13
